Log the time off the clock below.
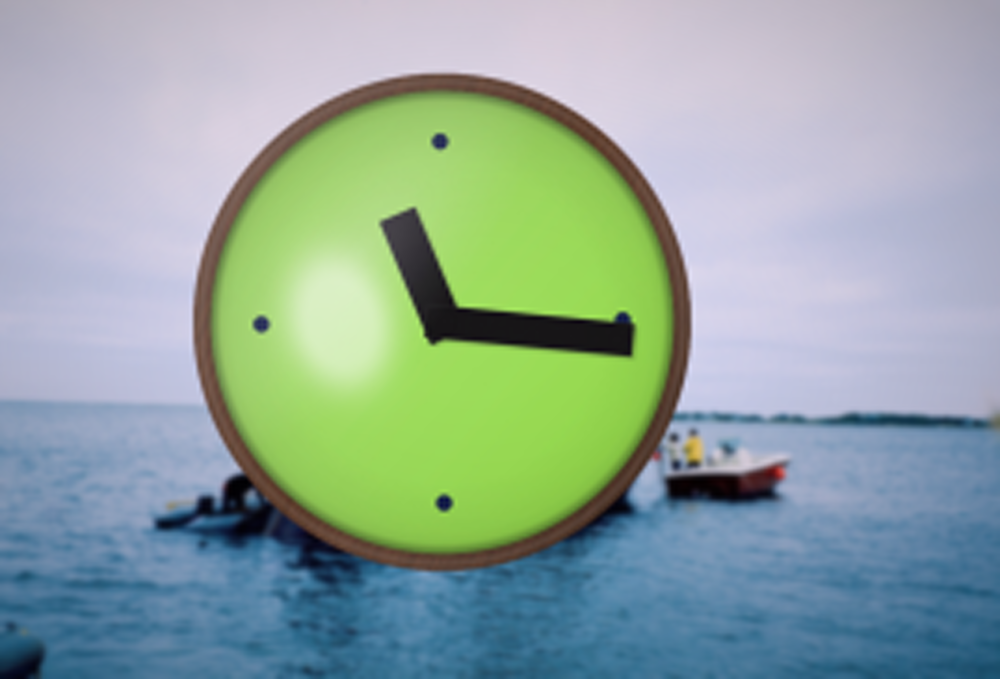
11:16
